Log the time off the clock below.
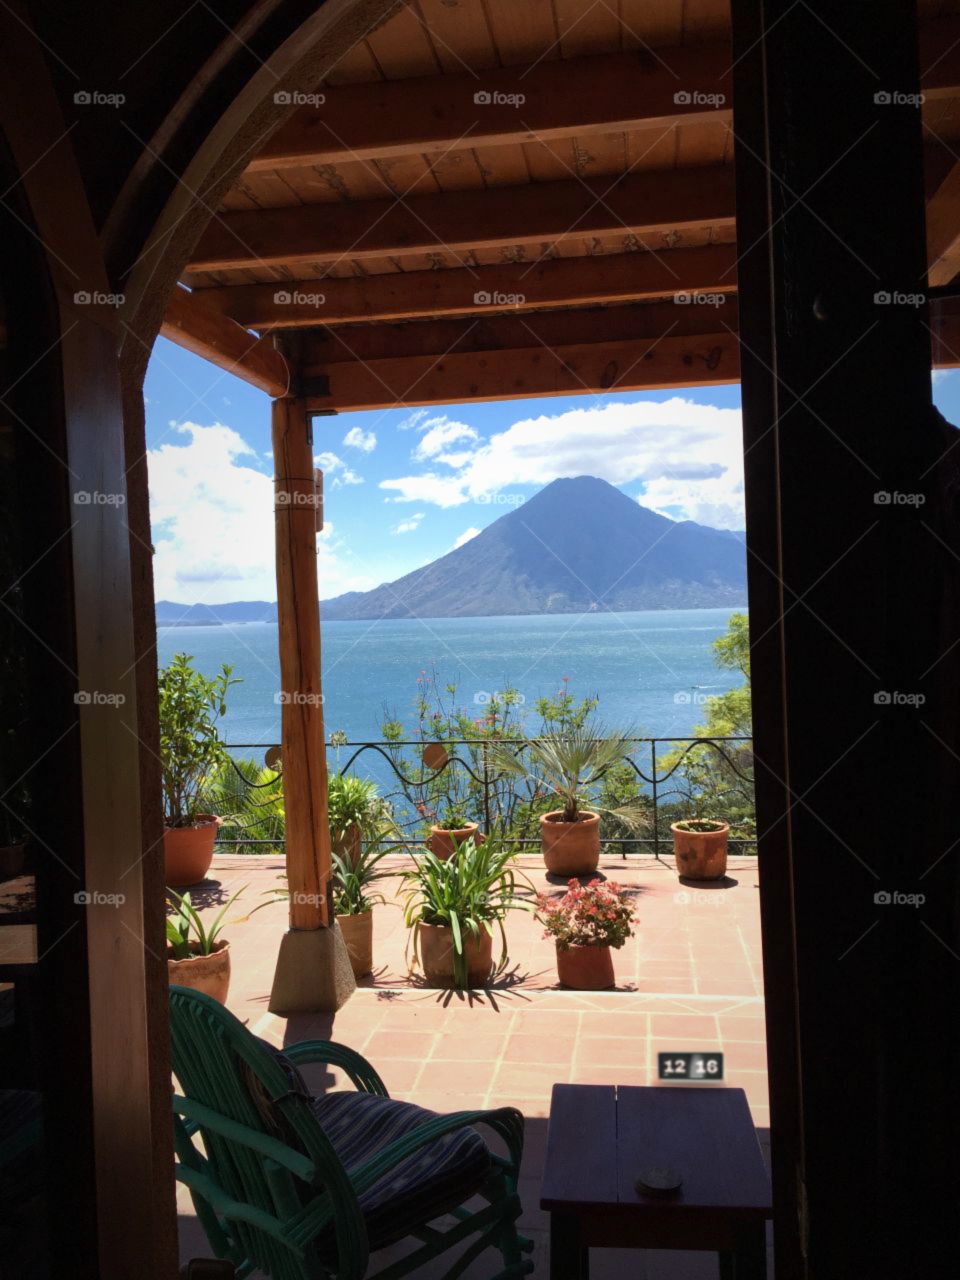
12:16
